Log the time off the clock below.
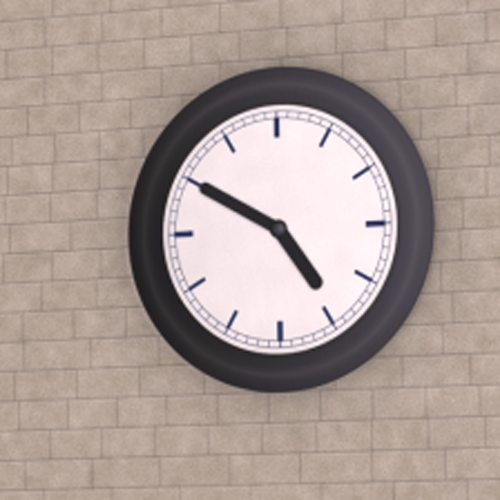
4:50
